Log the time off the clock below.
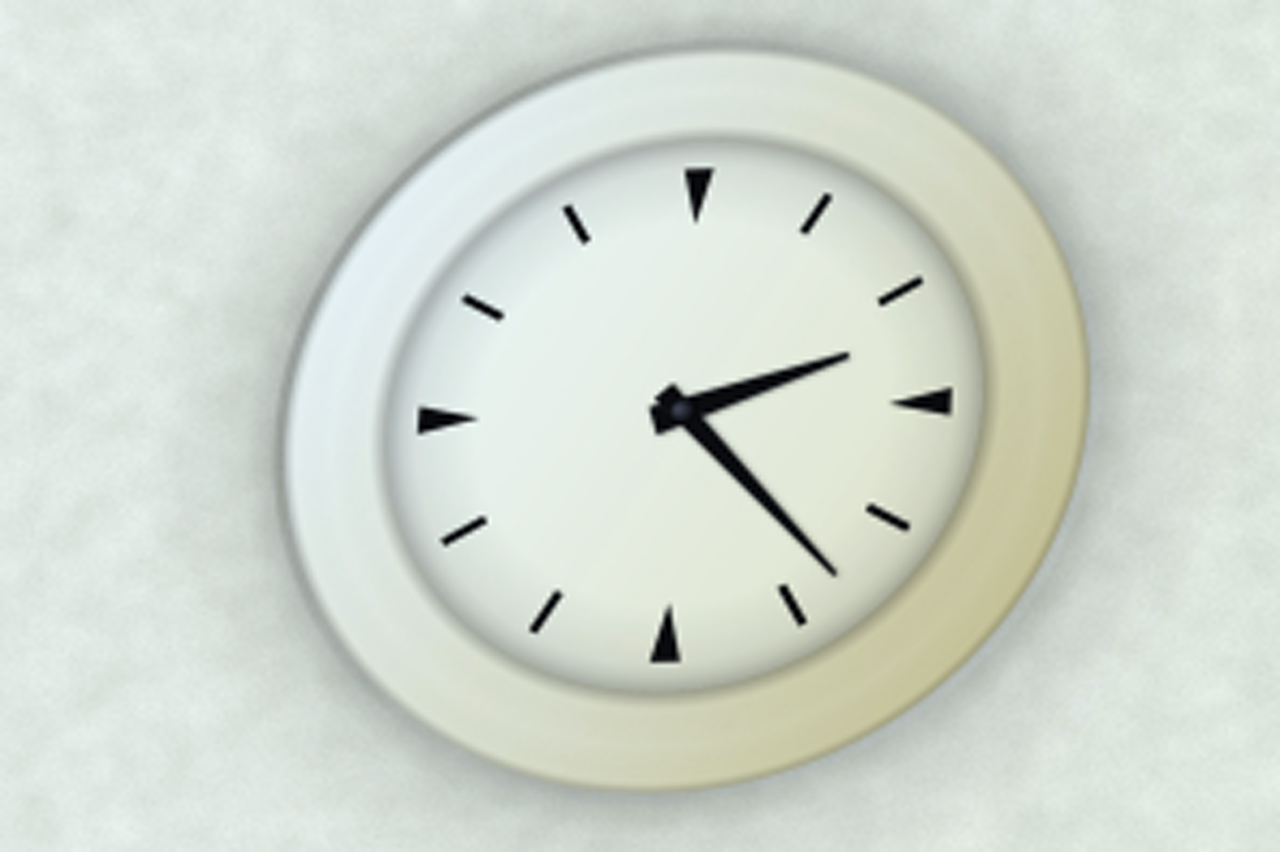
2:23
